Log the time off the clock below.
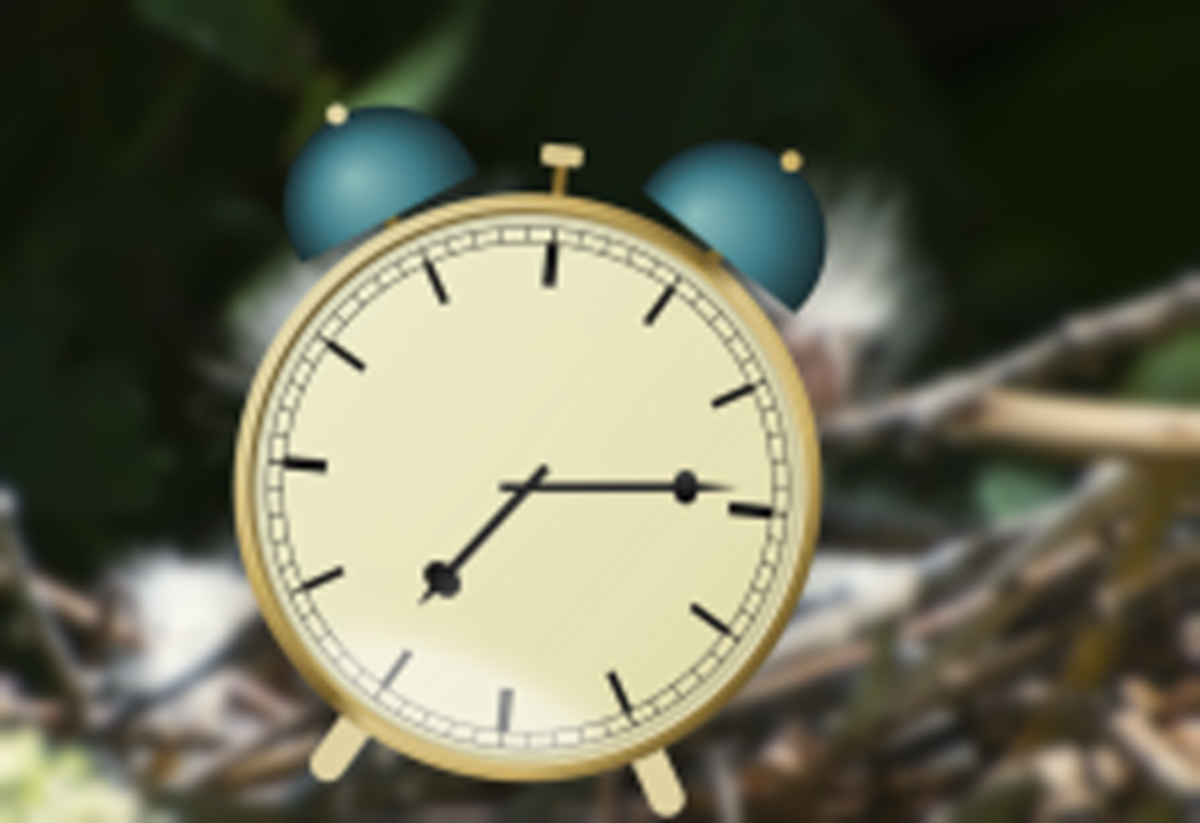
7:14
